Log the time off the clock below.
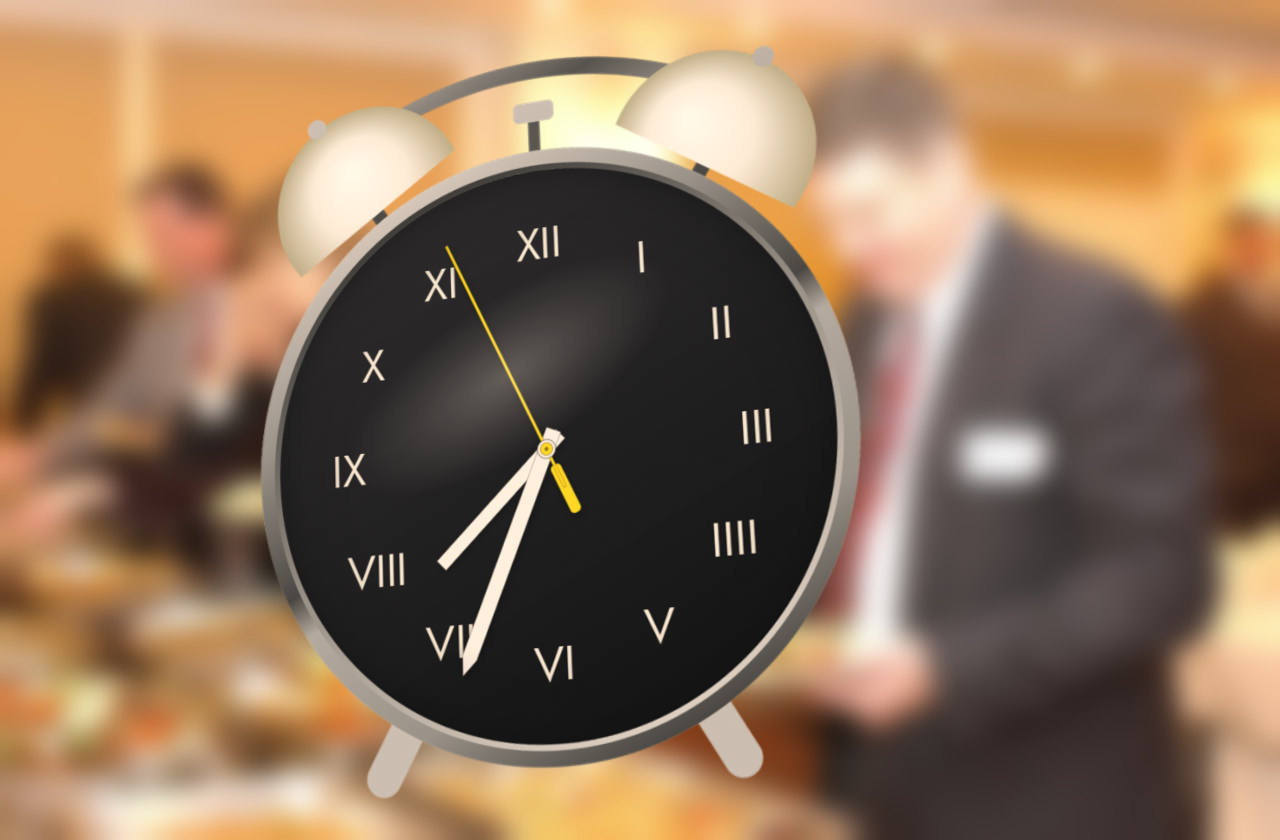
7:33:56
